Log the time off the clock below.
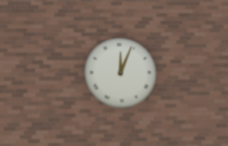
12:04
